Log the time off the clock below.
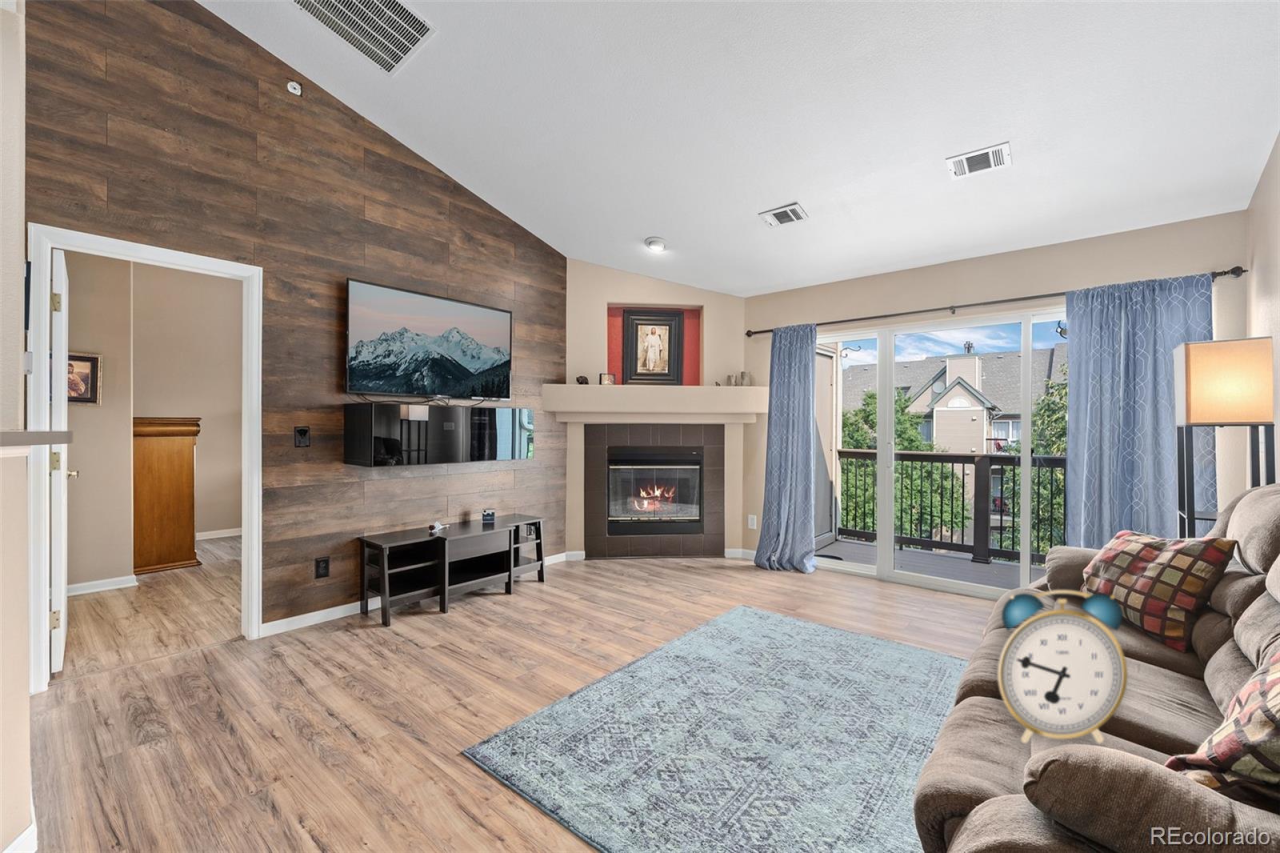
6:48
